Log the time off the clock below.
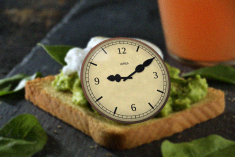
9:10
